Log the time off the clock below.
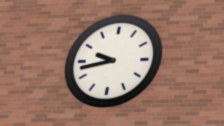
9:43
